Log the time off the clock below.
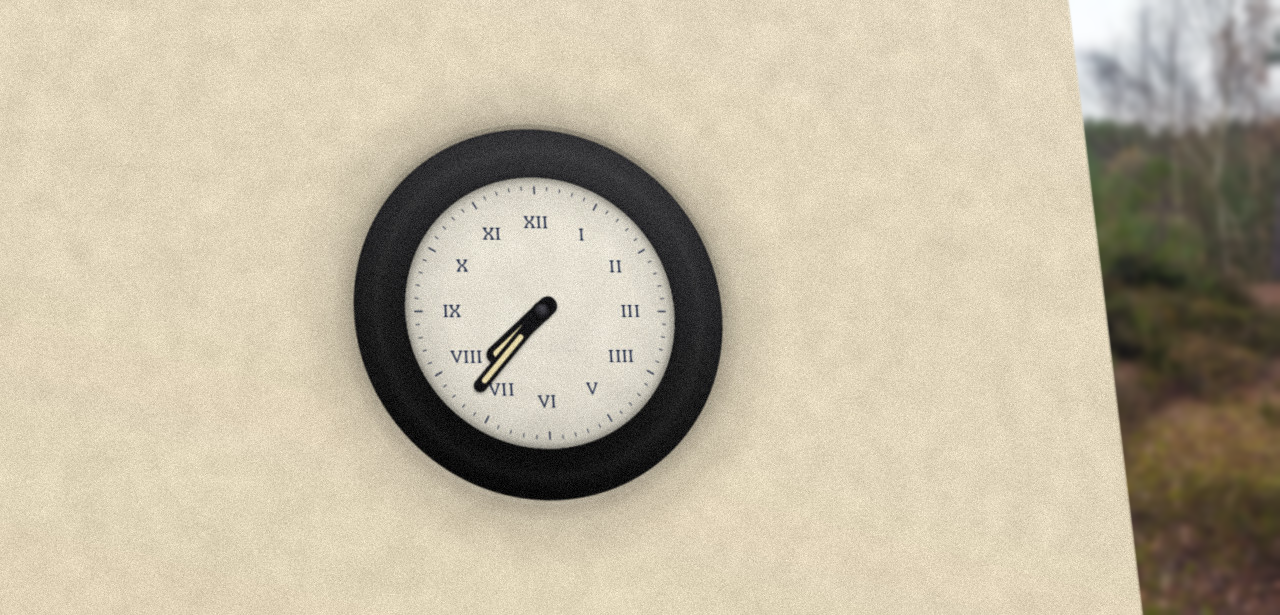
7:37
